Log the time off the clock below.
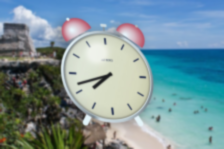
7:42
